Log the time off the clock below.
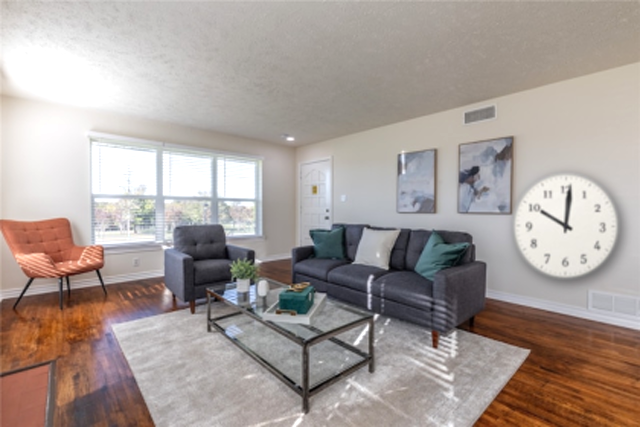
10:01
